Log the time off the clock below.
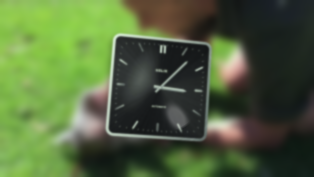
3:07
